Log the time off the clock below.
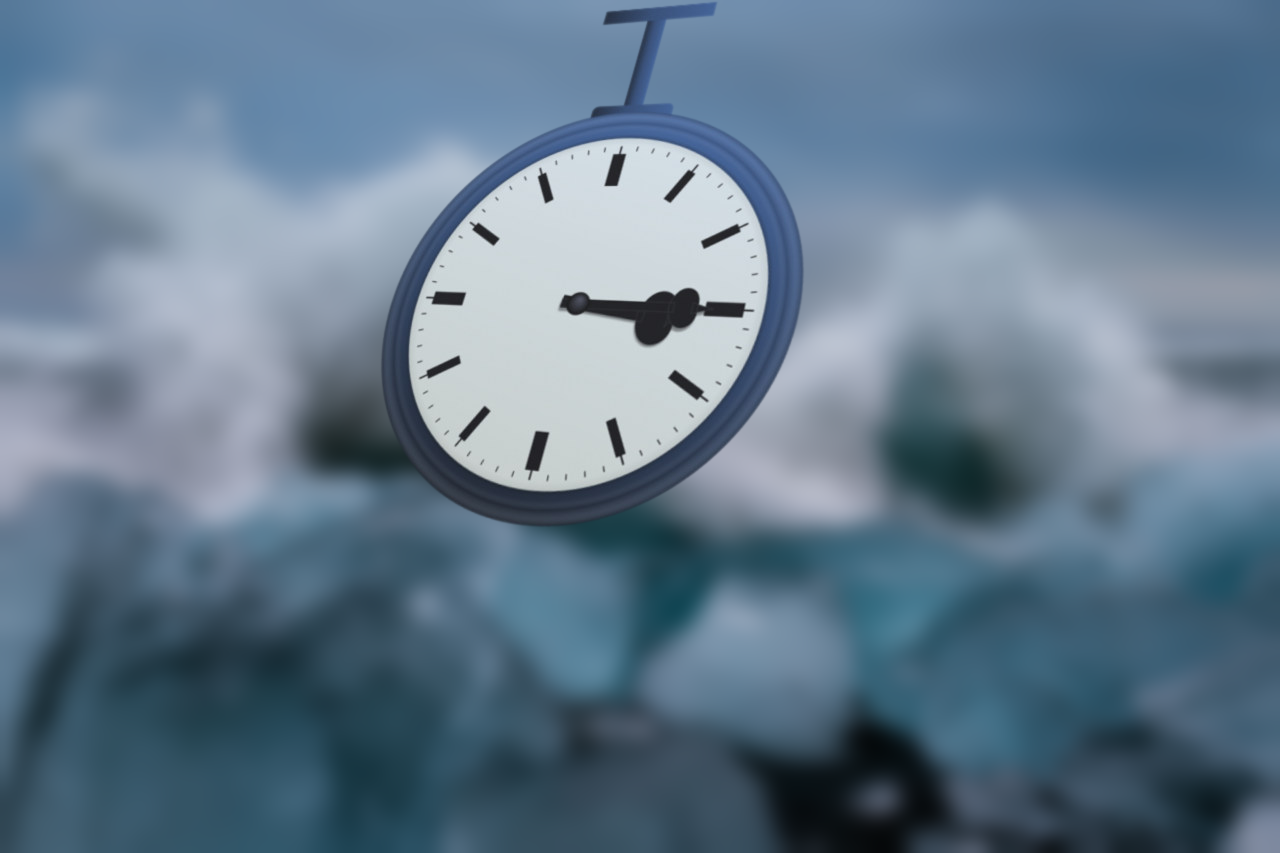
3:15
